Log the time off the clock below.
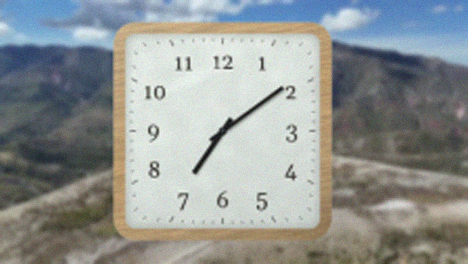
7:09
